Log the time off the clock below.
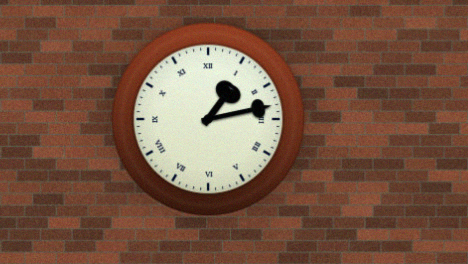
1:13
